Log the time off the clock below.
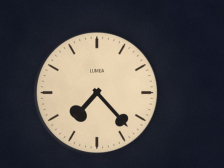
7:23
